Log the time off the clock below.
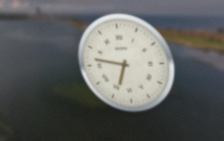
6:47
